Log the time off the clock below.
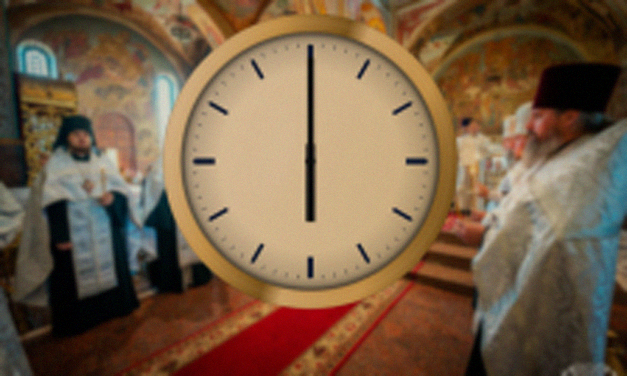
6:00
